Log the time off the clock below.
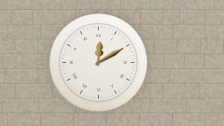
12:10
